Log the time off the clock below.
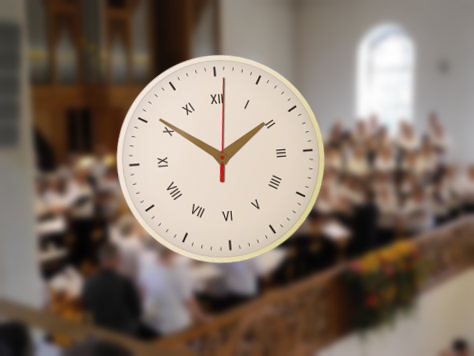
1:51:01
